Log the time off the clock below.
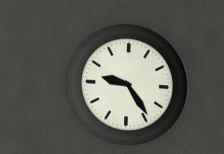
9:24
